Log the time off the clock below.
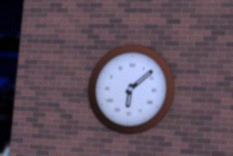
6:08
